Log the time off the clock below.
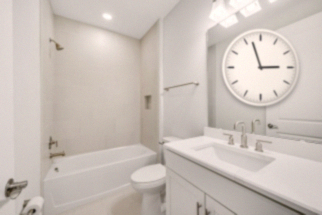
2:57
